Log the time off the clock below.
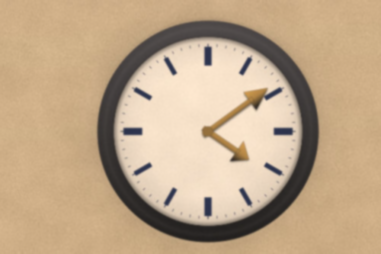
4:09
